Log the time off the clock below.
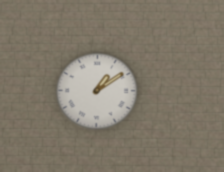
1:09
